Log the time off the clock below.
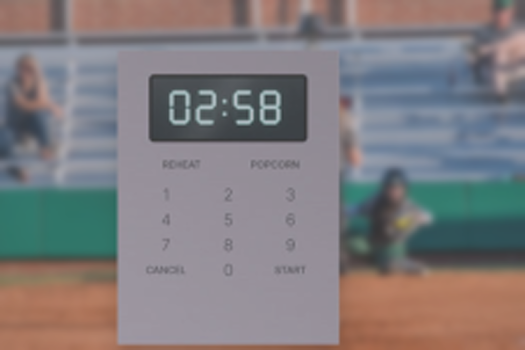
2:58
